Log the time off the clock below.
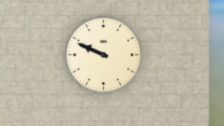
9:49
